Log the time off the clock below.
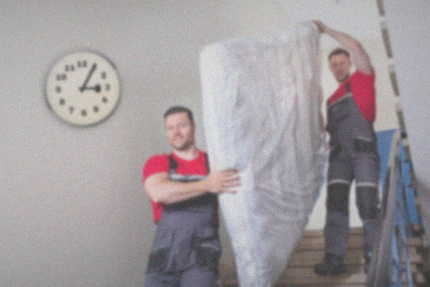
3:05
